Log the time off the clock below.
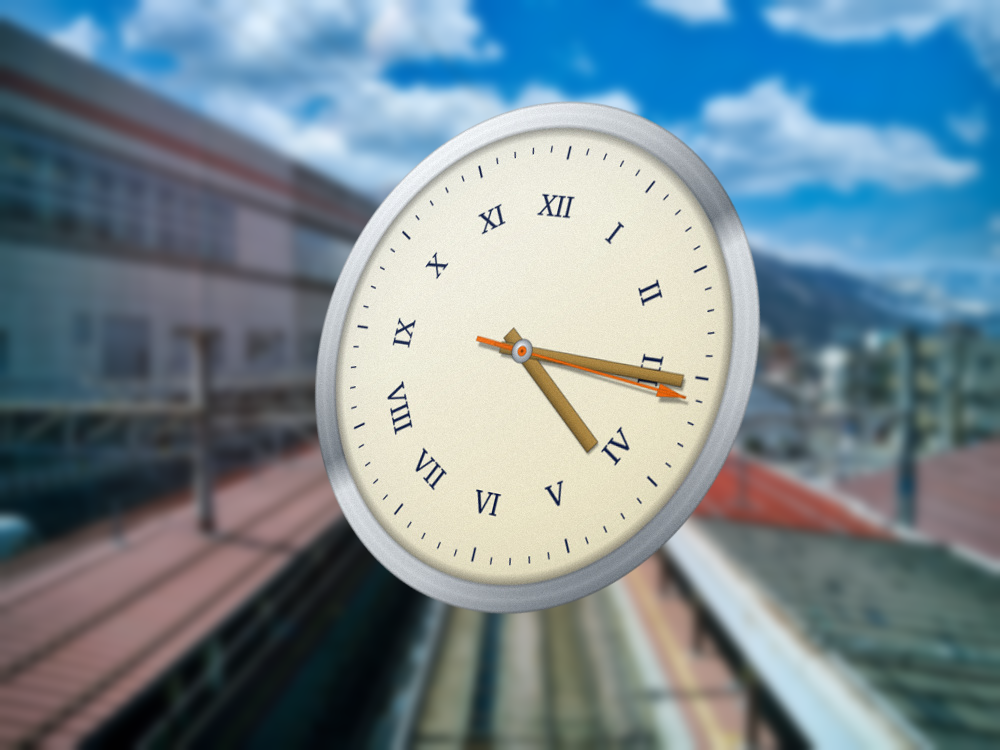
4:15:16
